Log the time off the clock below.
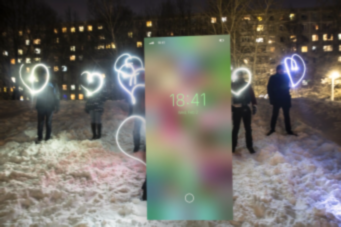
18:41
